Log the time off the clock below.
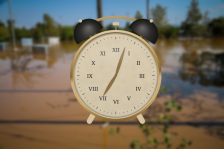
7:03
